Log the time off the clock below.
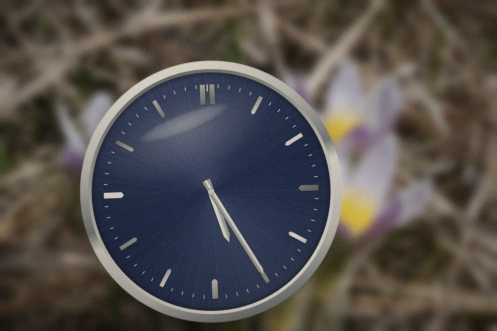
5:25
